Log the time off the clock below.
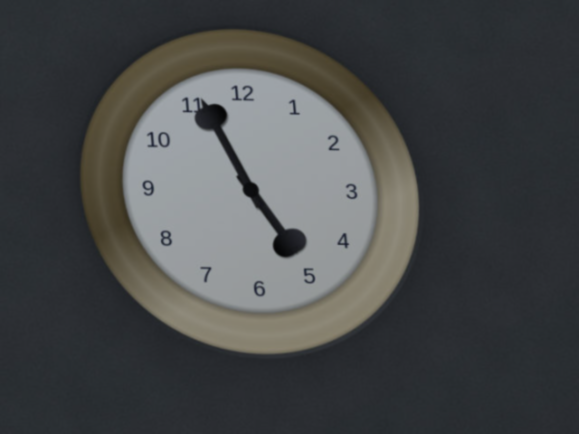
4:56
